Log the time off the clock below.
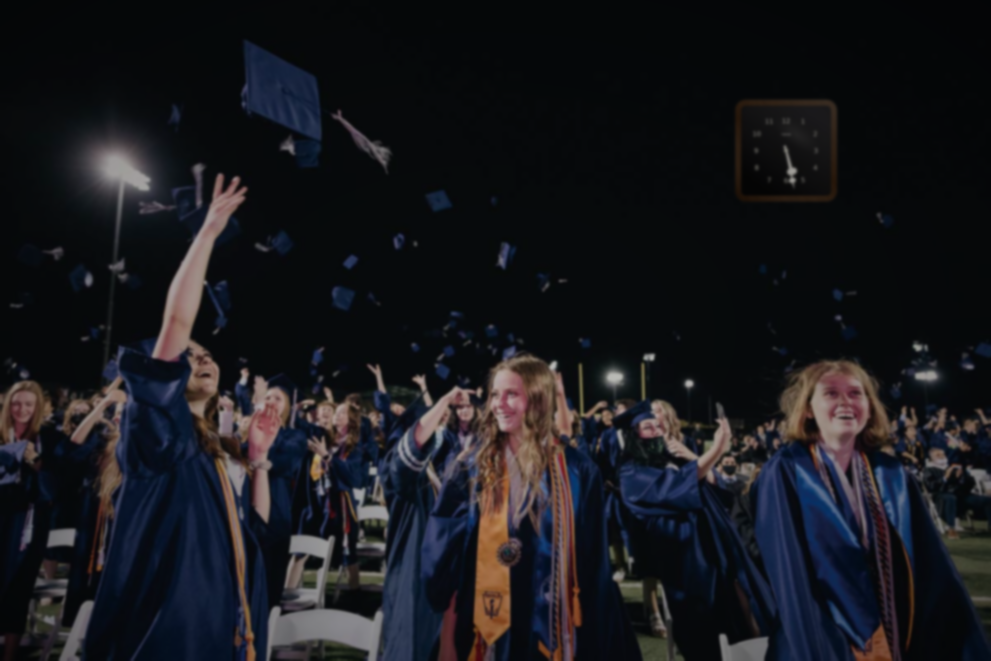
5:28
